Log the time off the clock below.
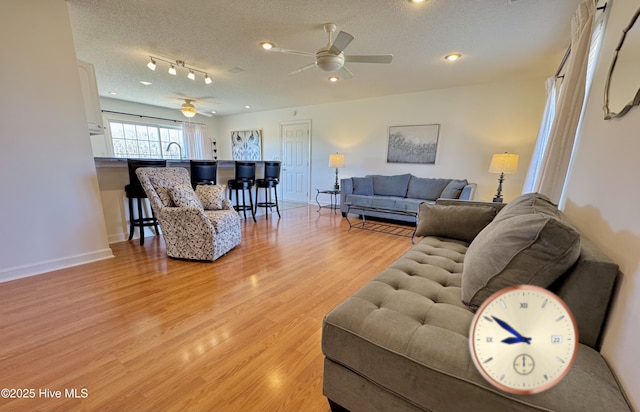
8:51
